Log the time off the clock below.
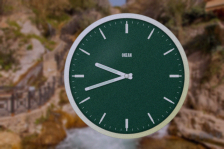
9:42
